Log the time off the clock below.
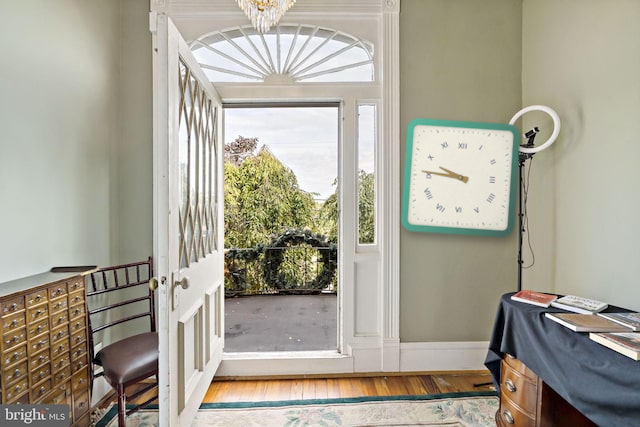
9:46
